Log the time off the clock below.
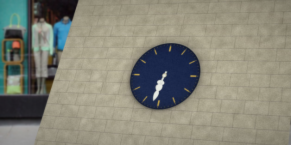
6:32
